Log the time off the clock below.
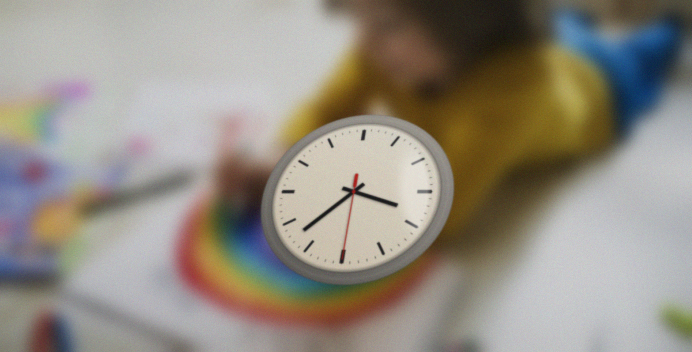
3:37:30
